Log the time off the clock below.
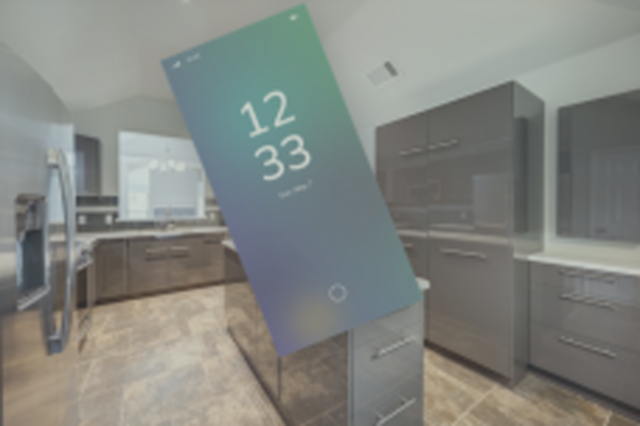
12:33
